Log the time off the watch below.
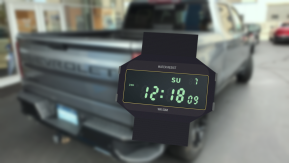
12:18:09
